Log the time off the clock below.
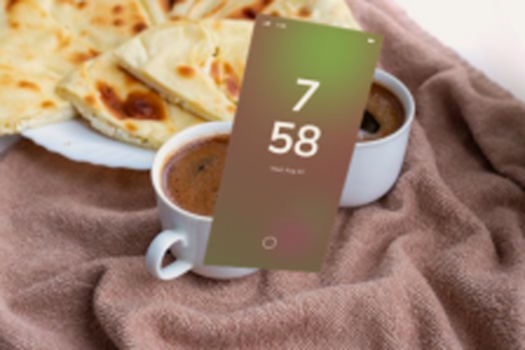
7:58
